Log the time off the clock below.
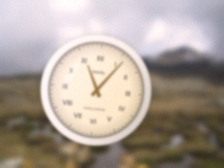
11:06
